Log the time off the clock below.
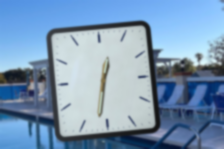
12:32
